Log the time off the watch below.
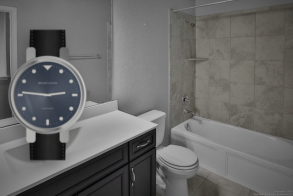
2:46
